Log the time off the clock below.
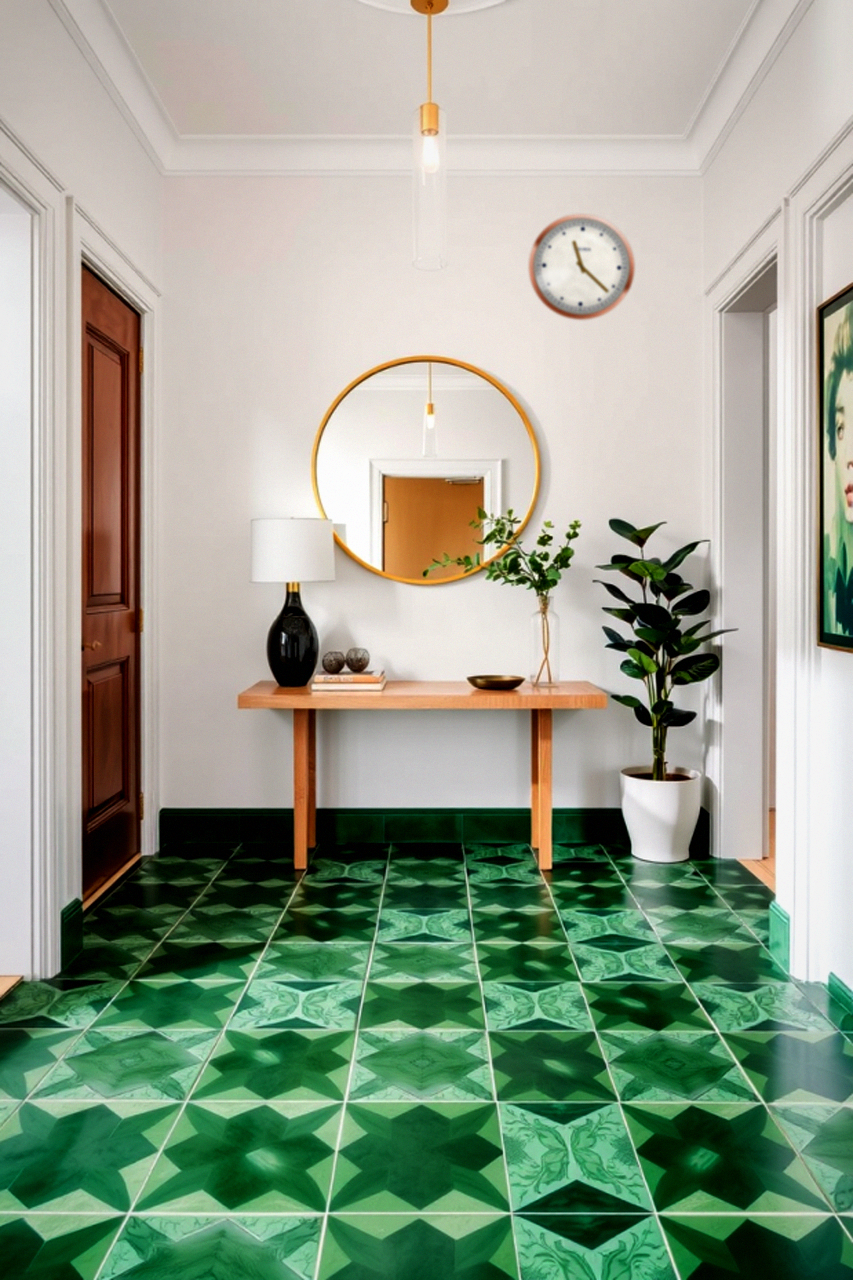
11:22
